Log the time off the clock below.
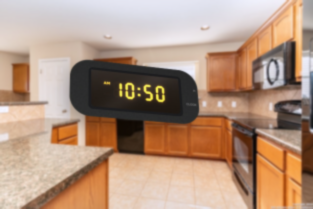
10:50
